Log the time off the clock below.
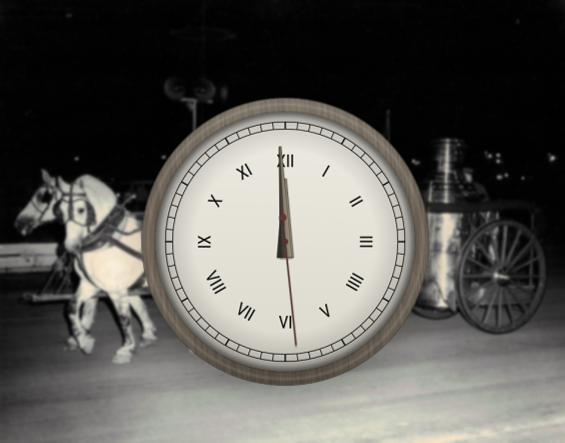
11:59:29
